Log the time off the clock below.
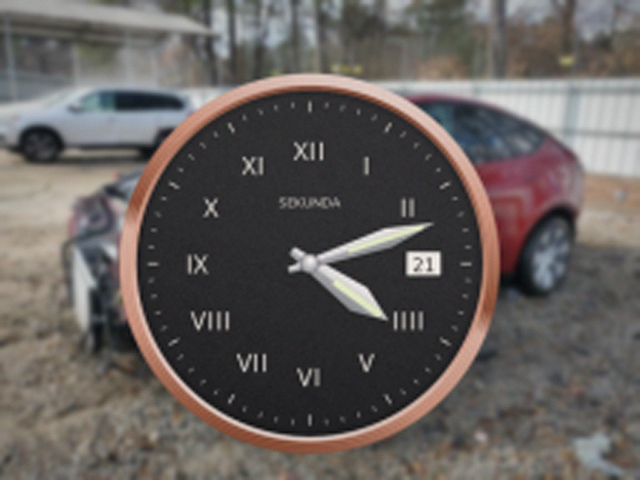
4:12
